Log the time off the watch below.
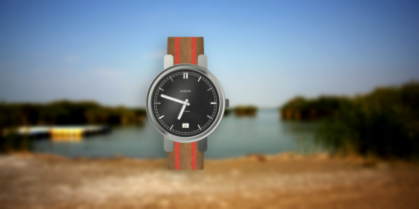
6:48
